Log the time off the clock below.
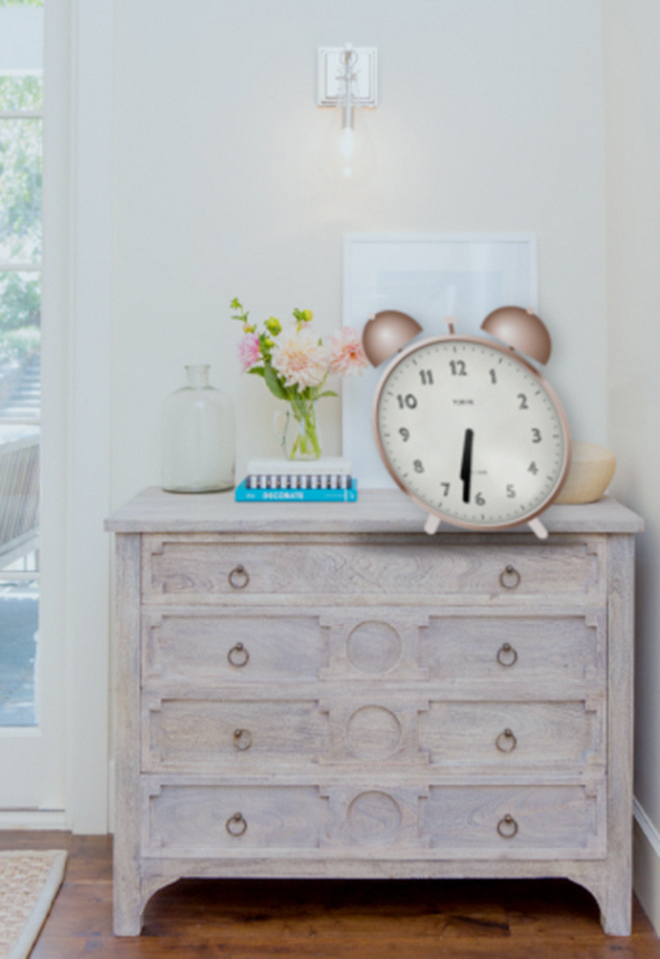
6:32
